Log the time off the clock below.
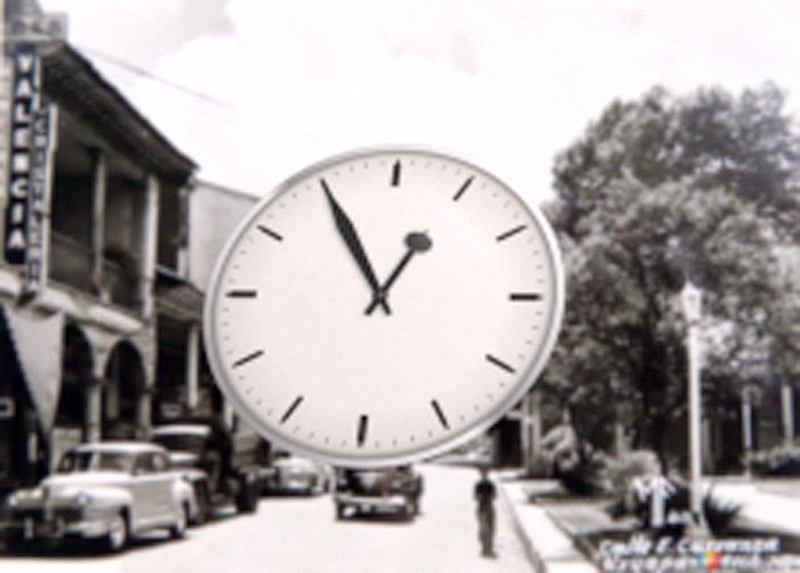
12:55
